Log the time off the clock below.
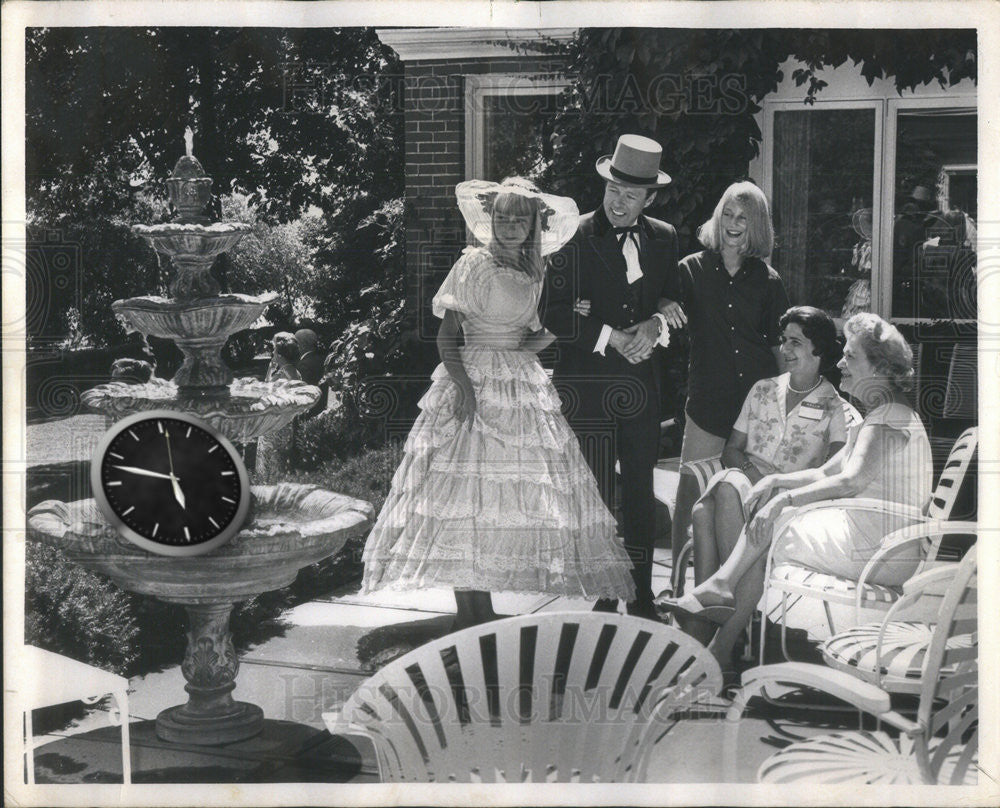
5:48:01
